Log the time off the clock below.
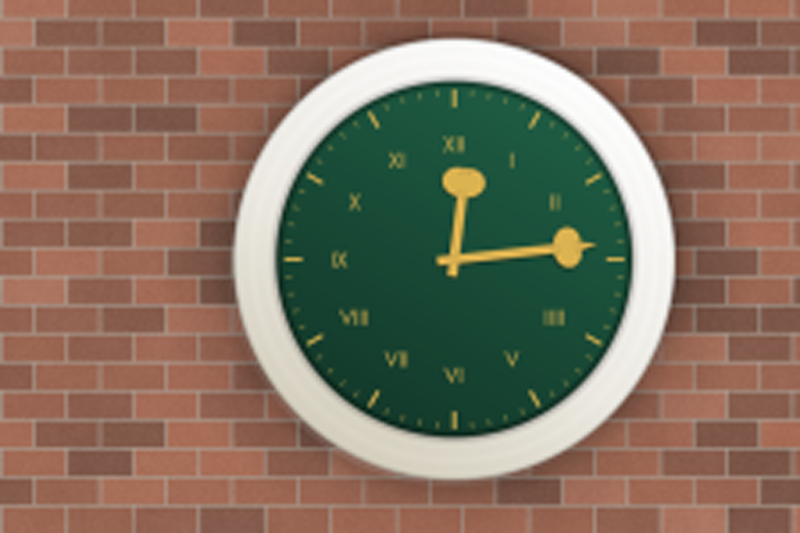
12:14
